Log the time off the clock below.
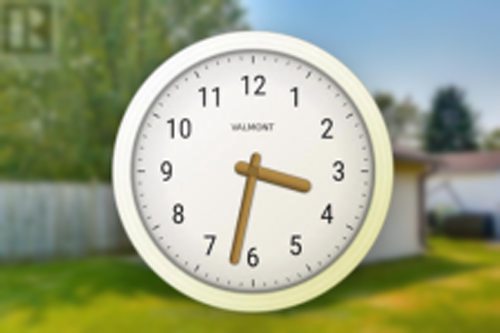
3:32
